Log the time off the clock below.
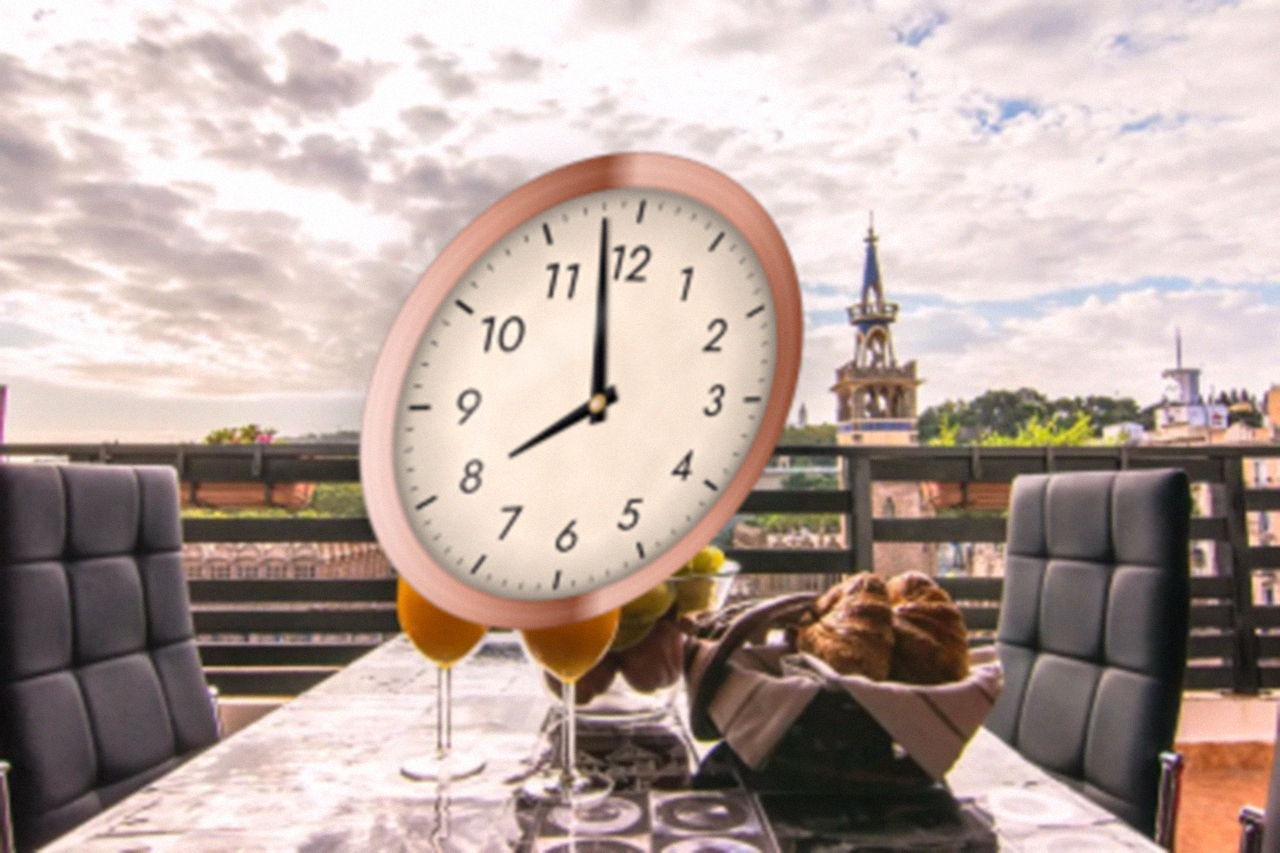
7:58
